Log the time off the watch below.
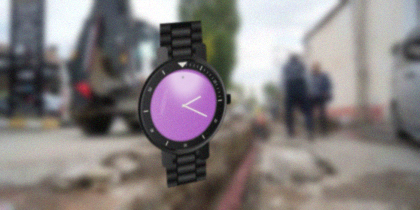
2:20
